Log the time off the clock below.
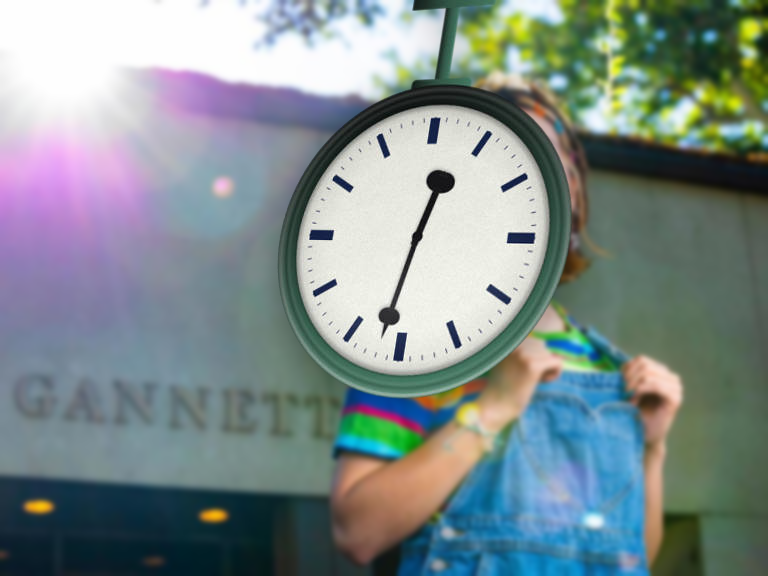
12:32
